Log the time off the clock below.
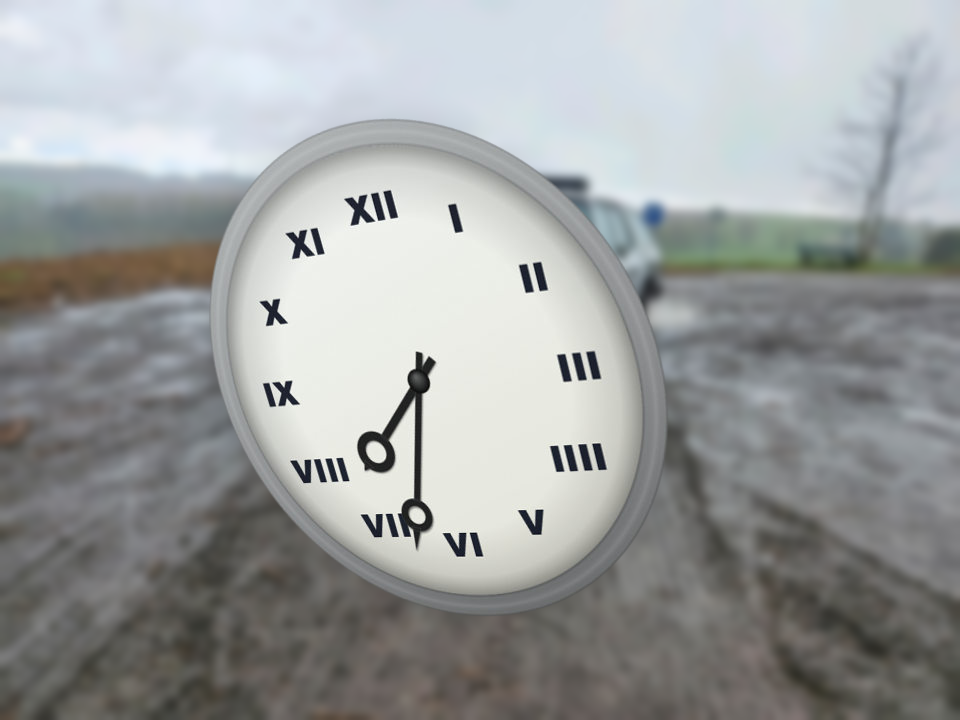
7:33
